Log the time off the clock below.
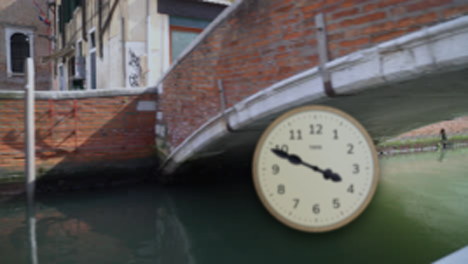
3:49
